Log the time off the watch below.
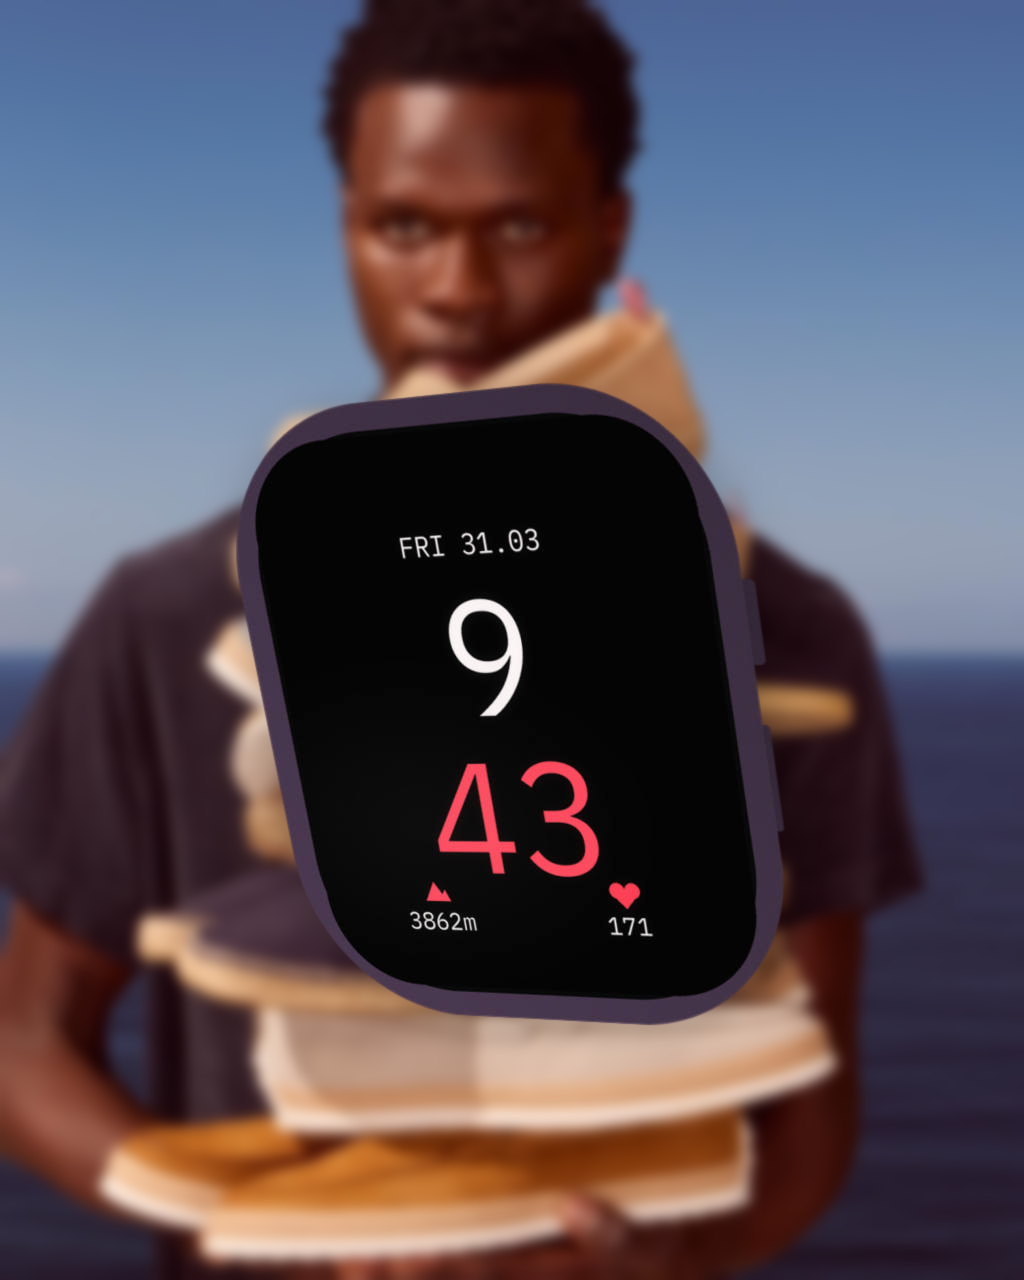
9:43
